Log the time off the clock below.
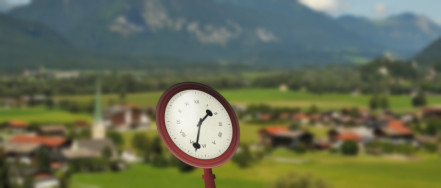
1:33
